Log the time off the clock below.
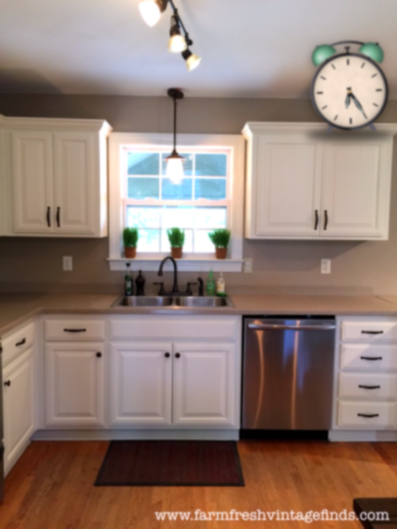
6:25
